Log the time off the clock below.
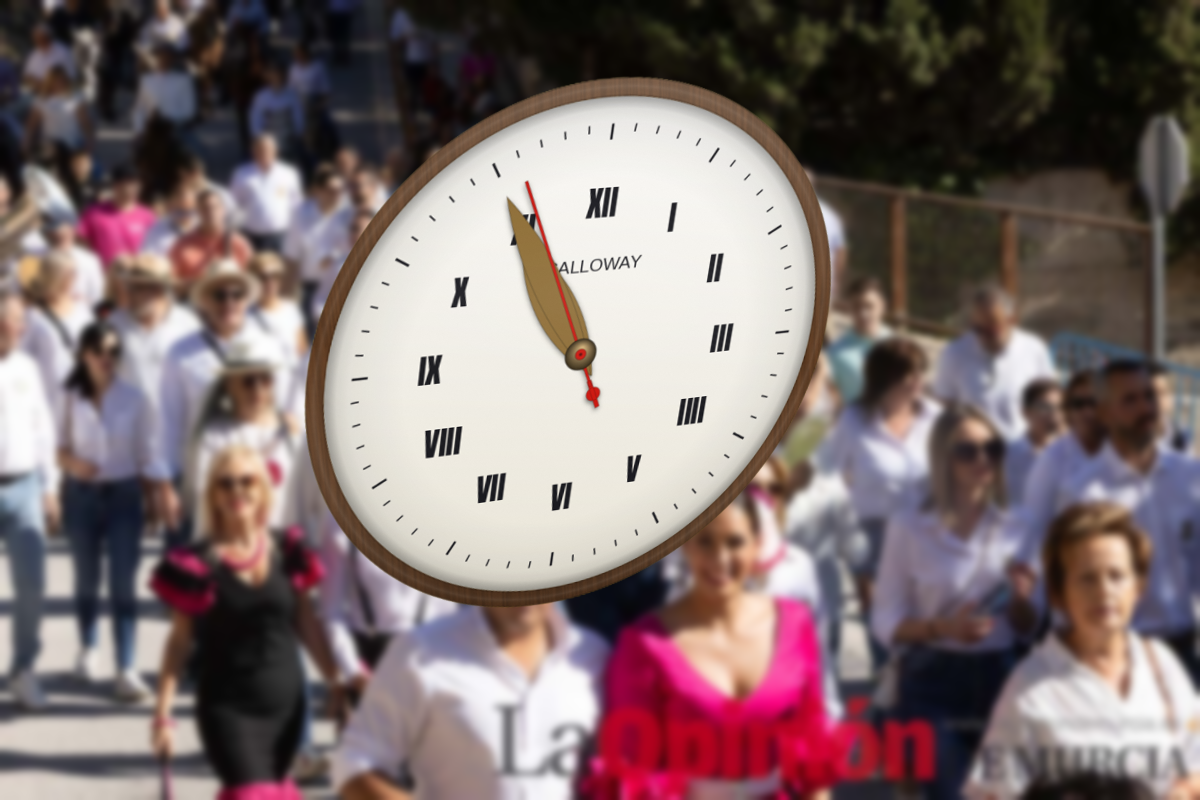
10:54:56
